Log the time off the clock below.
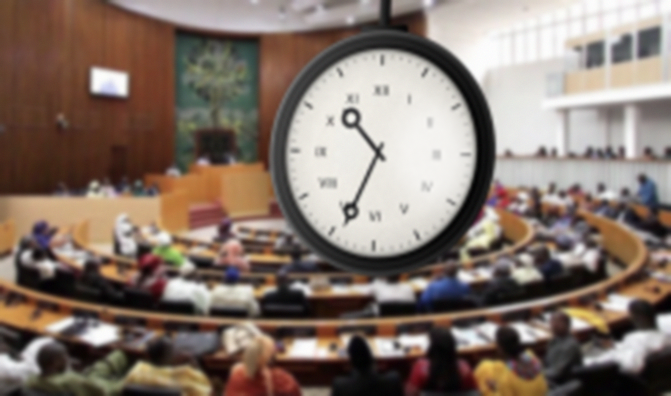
10:34
